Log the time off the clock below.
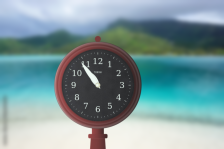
10:54
